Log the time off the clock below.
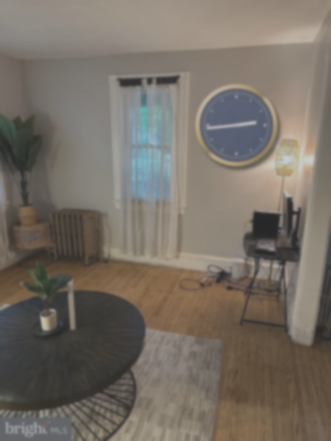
2:44
